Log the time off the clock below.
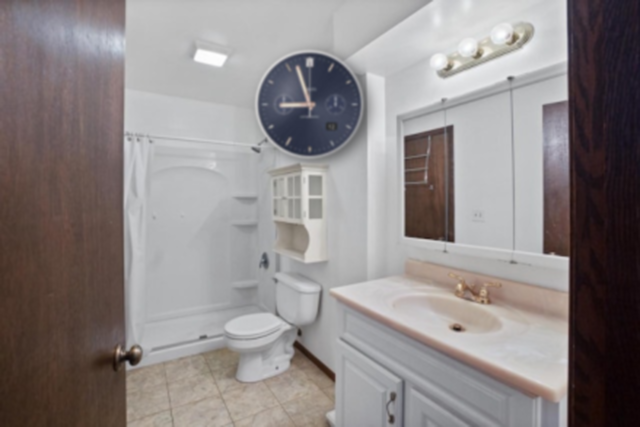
8:57
